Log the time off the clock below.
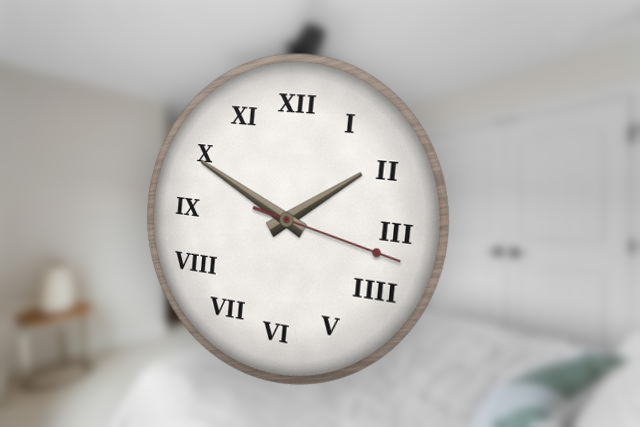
1:49:17
